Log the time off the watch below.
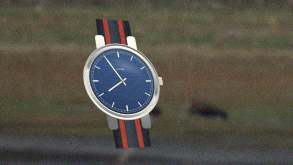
7:55
